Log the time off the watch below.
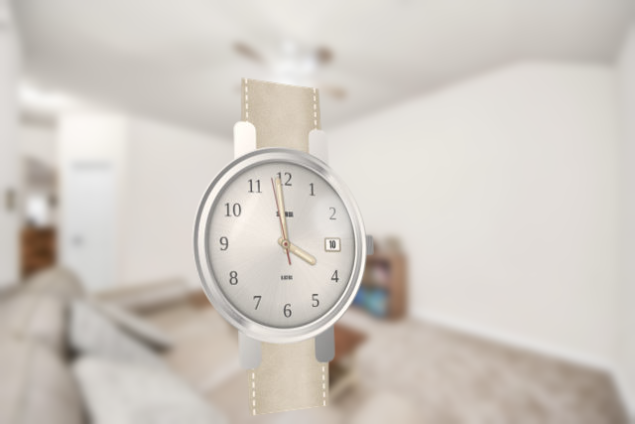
3:58:58
